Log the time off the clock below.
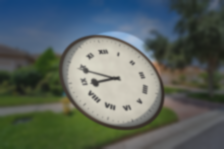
8:49
